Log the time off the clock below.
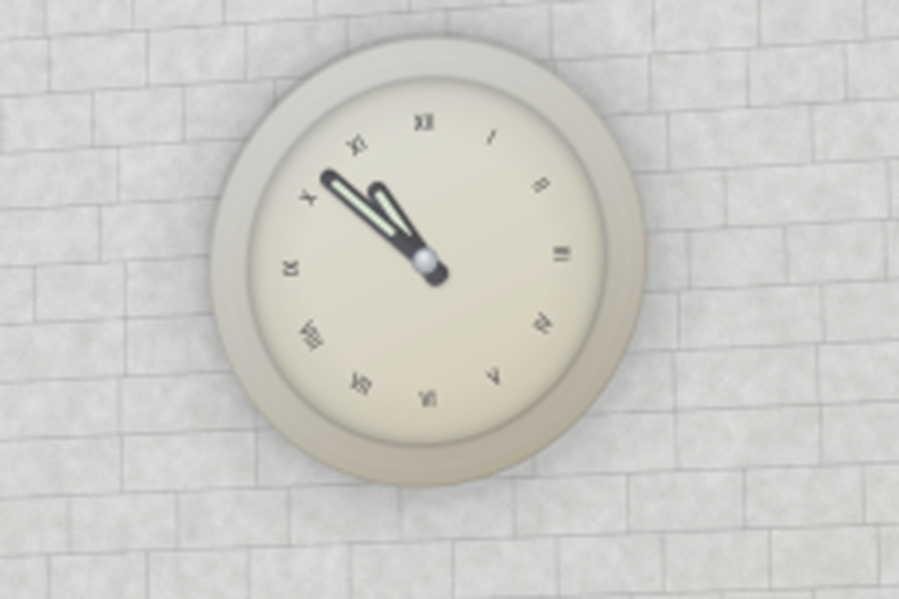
10:52
